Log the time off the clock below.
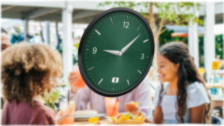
9:07
